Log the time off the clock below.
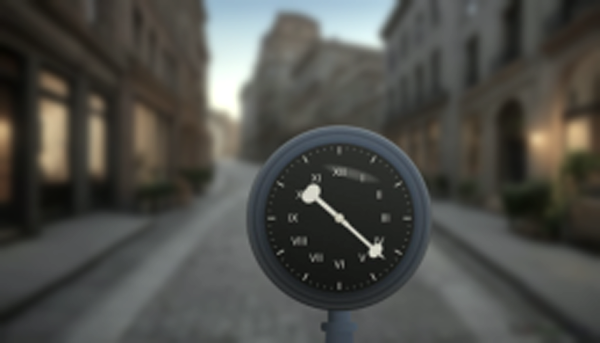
10:22
